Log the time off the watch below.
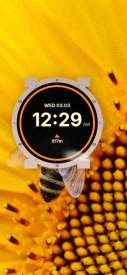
12:29
